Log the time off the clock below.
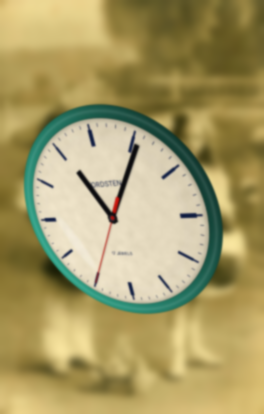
11:05:35
